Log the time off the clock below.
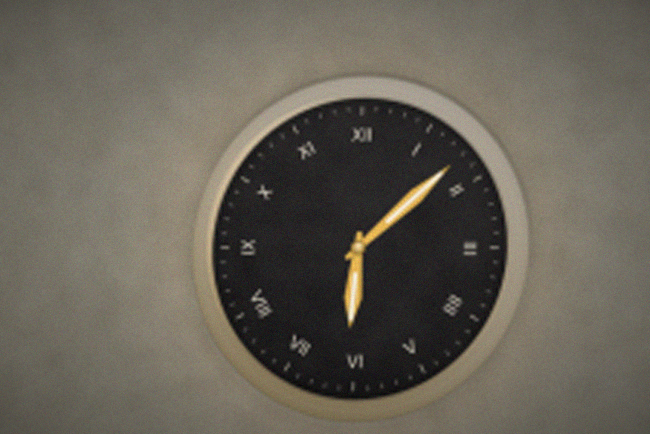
6:08
